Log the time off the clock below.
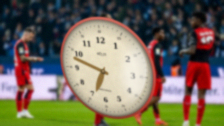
6:48
